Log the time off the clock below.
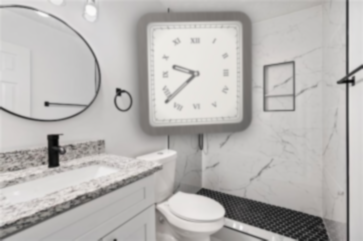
9:38
